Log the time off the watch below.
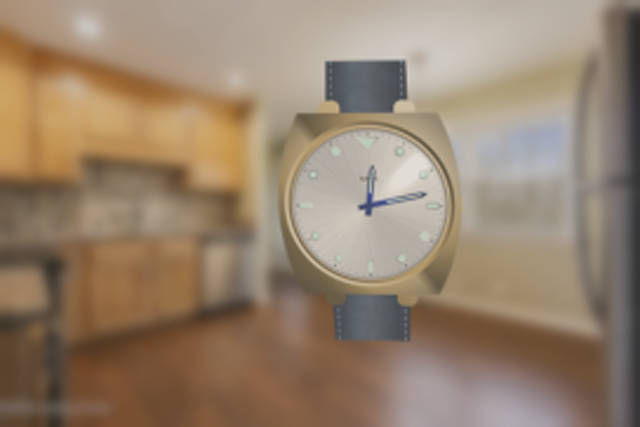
12:13
